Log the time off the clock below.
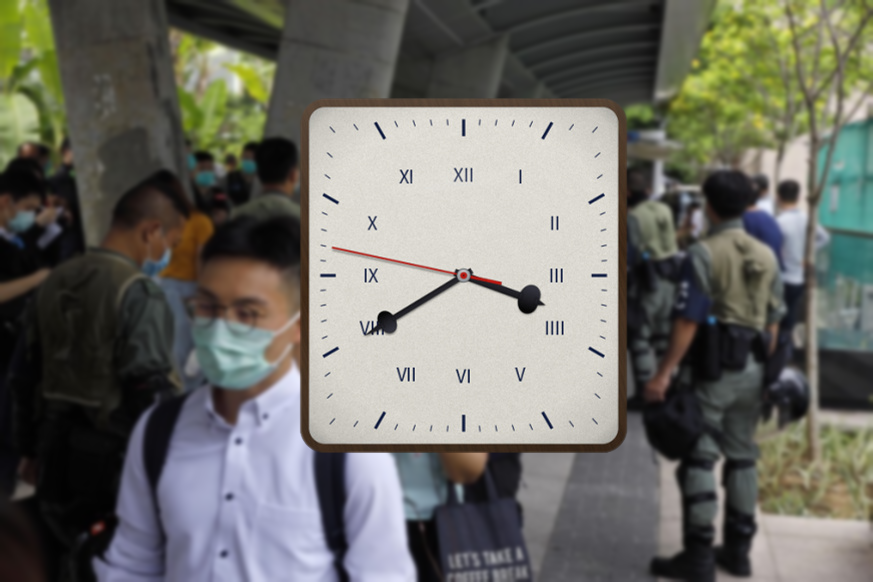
3:39:47
